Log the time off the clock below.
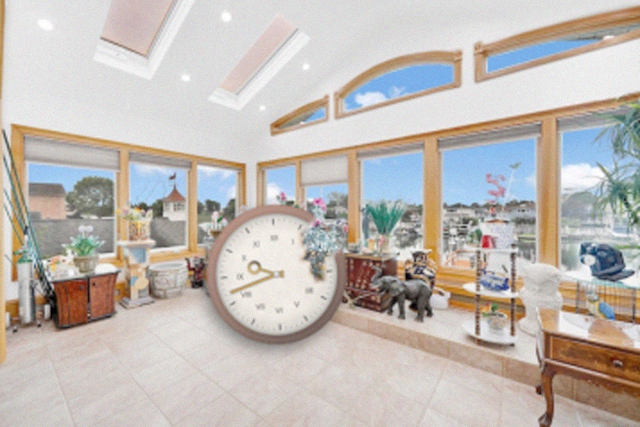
9:42
